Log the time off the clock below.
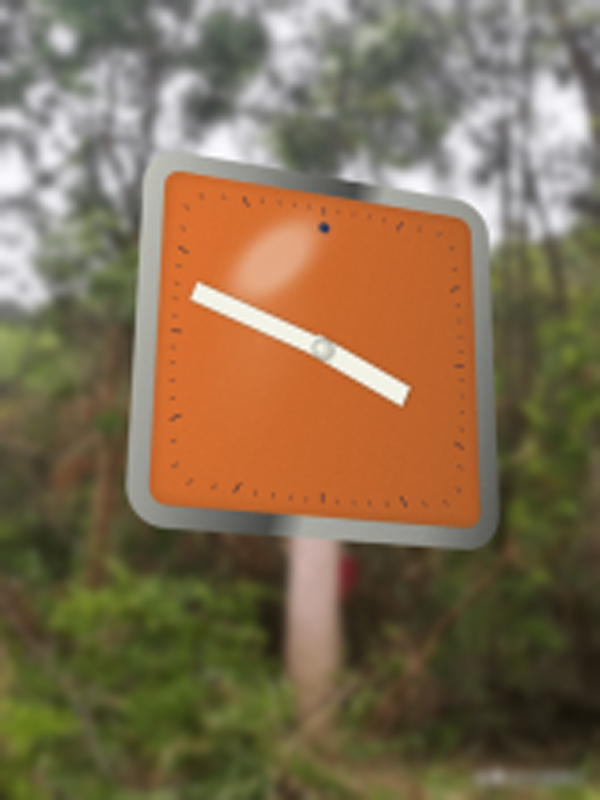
3:48
